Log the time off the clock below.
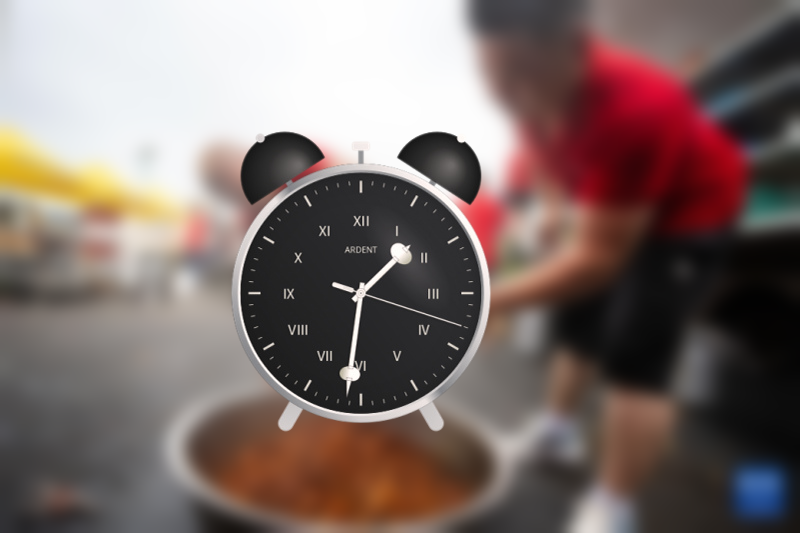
1:31:18
